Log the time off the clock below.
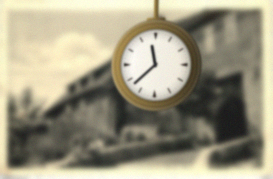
11:38
